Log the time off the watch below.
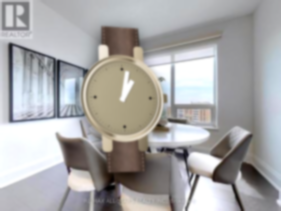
1:02
